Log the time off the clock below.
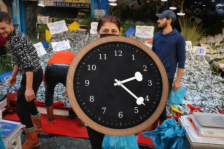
2:22
